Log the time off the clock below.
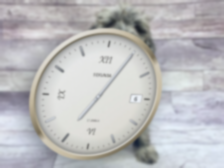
7:05
